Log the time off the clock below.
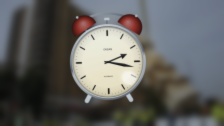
2:17
